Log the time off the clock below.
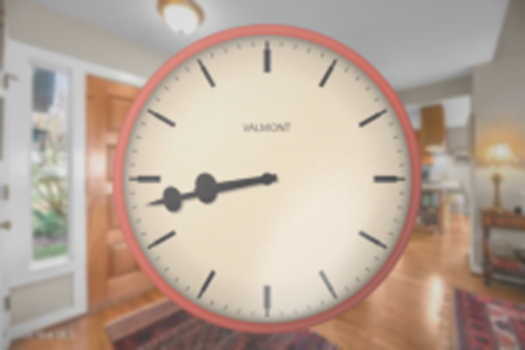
8:43
